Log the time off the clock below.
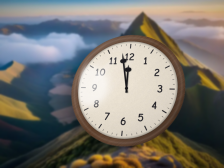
11:58
